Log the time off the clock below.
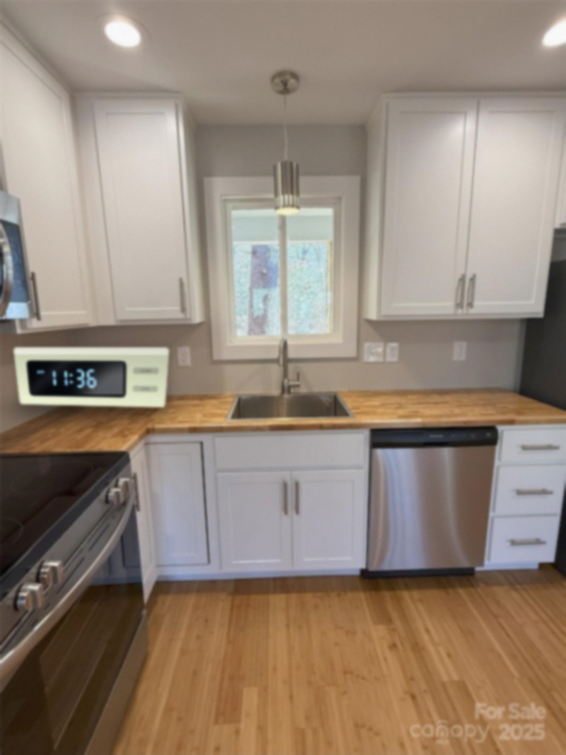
11:36
